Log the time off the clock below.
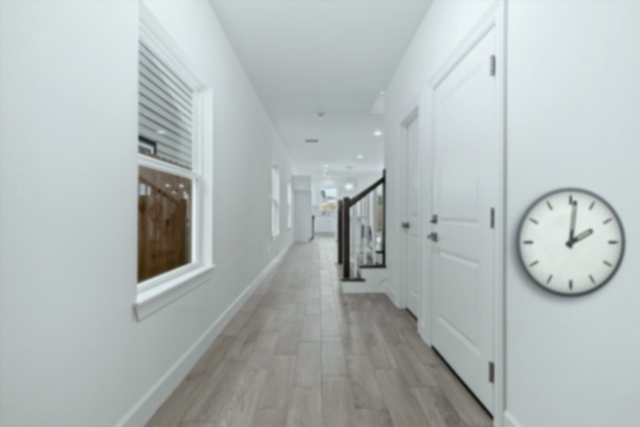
2:01
